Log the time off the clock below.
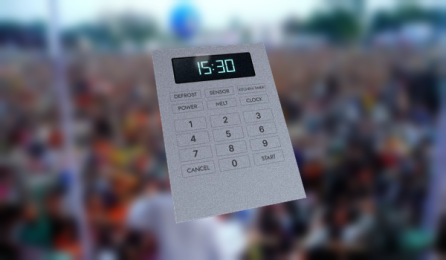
15:30
